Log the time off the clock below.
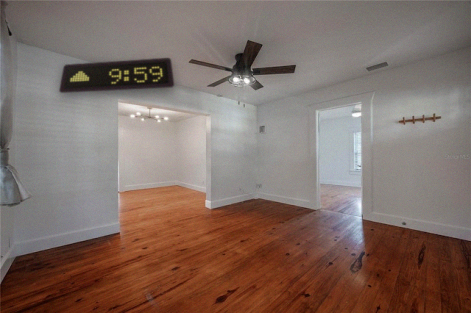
9:59
